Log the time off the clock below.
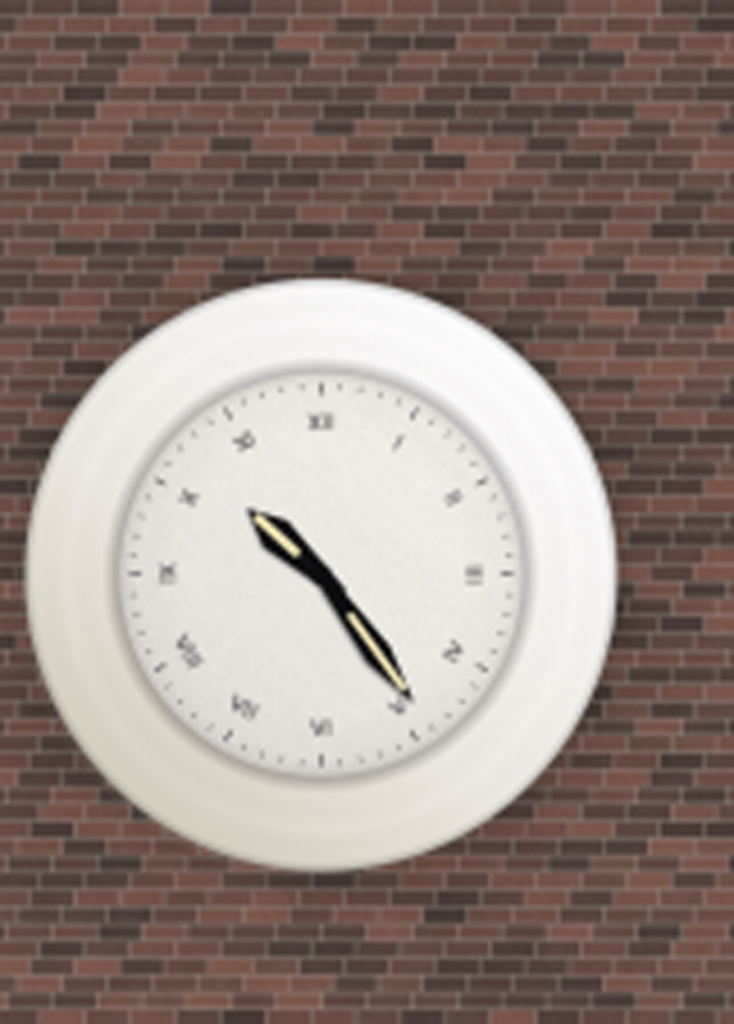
10:24
